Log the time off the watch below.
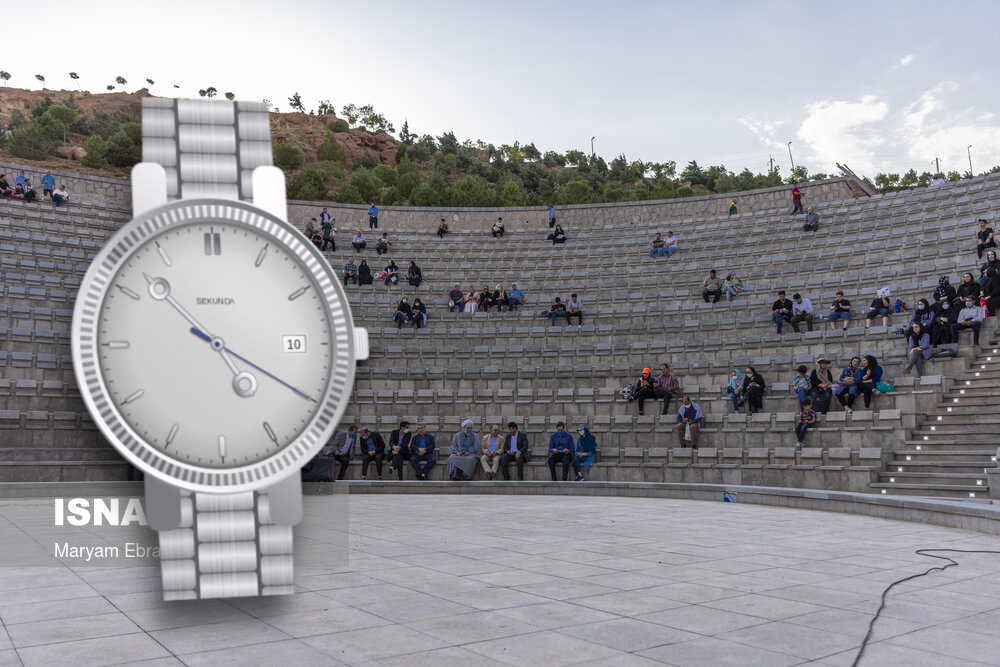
4:52:20
